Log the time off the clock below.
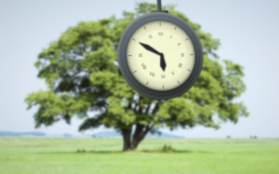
5:50
